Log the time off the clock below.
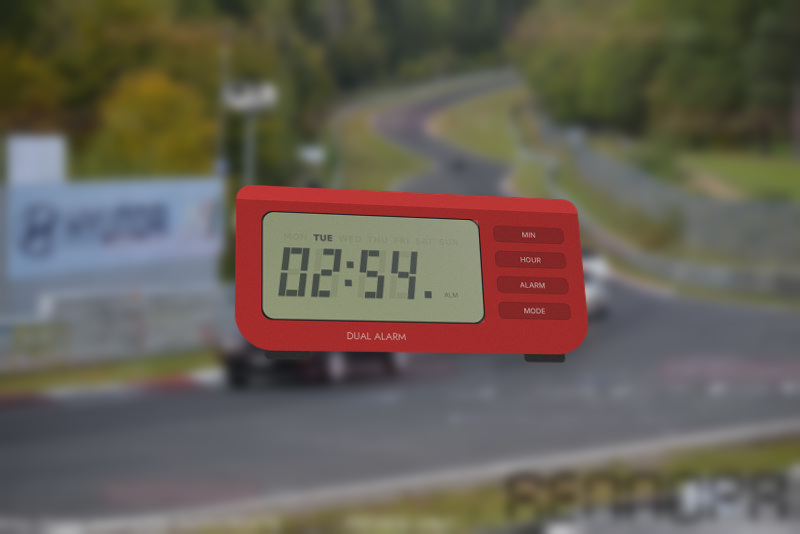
2:54
